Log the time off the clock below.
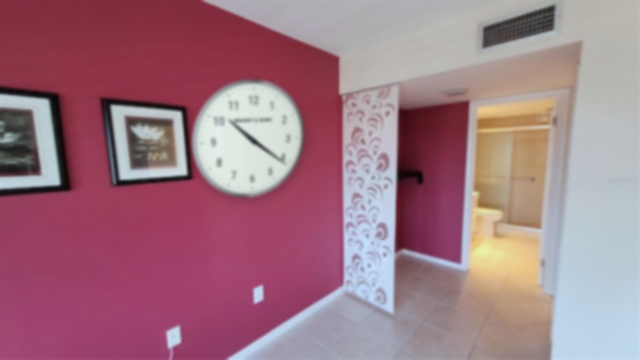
10:21
